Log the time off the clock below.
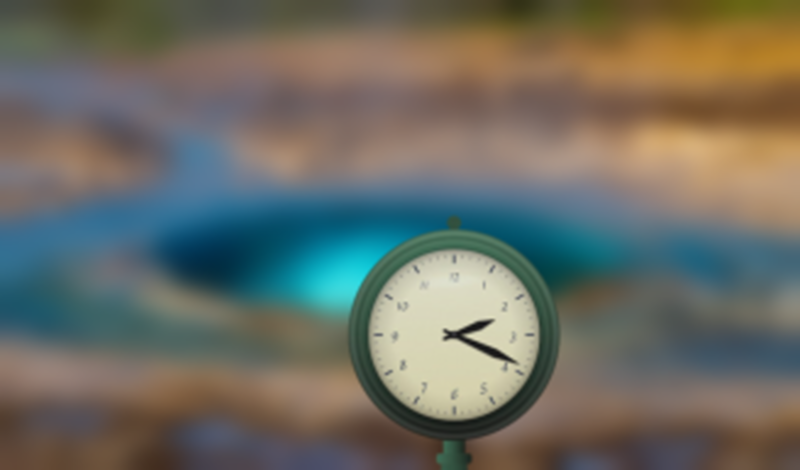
2:19
